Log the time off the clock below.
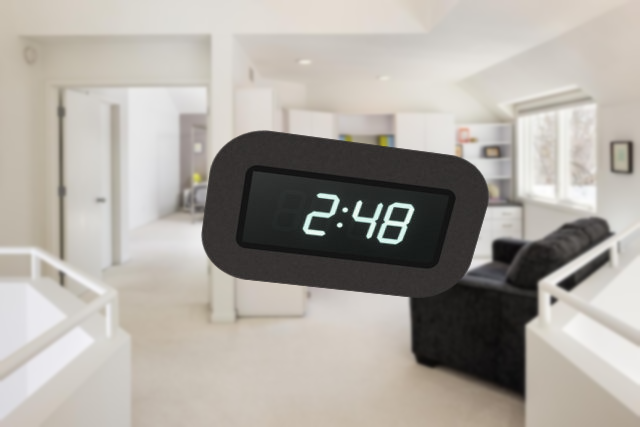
2:48
